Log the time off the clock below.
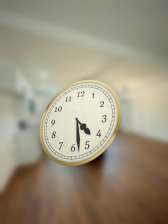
4:28
